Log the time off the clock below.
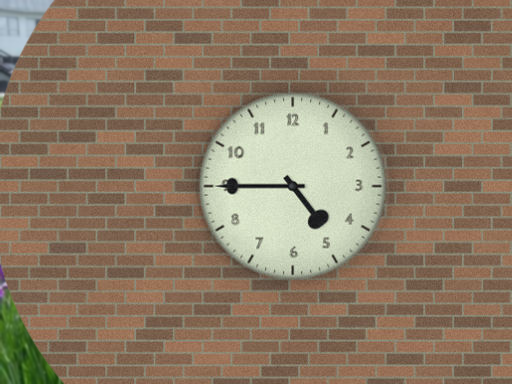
4:45
